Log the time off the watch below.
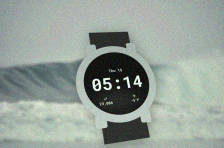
5:14
